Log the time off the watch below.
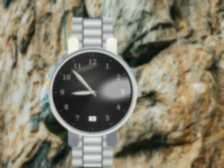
8:53
